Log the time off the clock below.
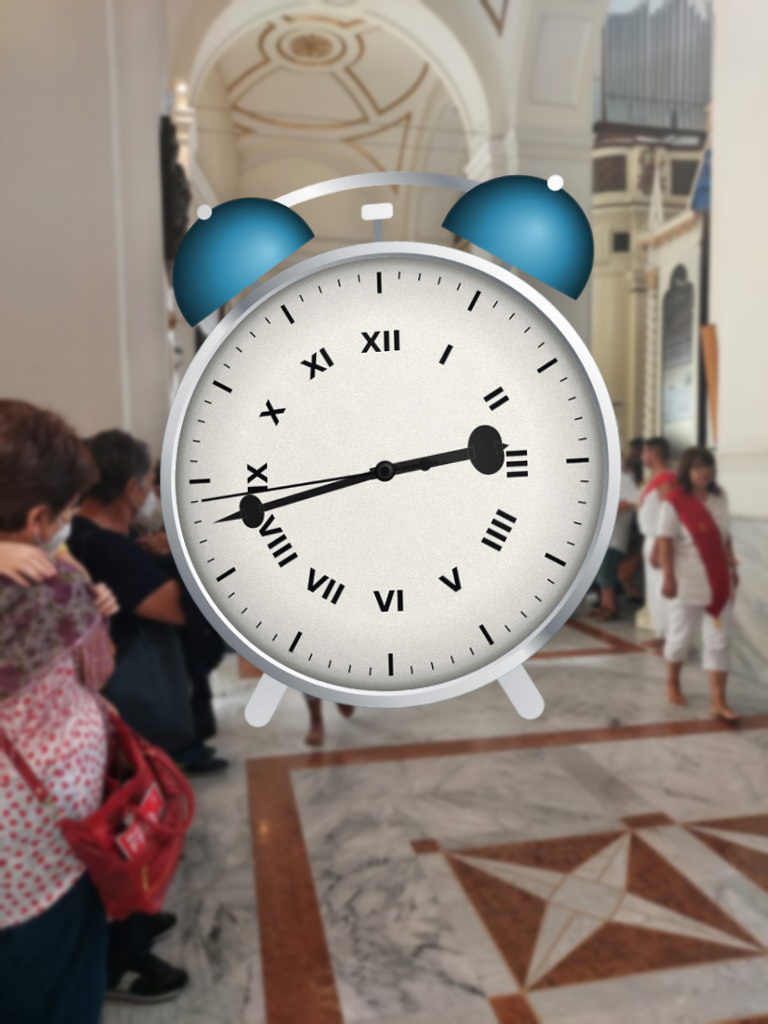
2:42:44
